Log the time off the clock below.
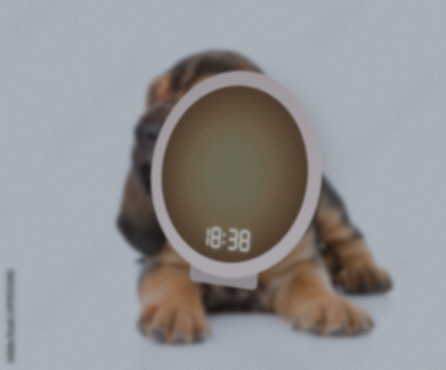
18:38
